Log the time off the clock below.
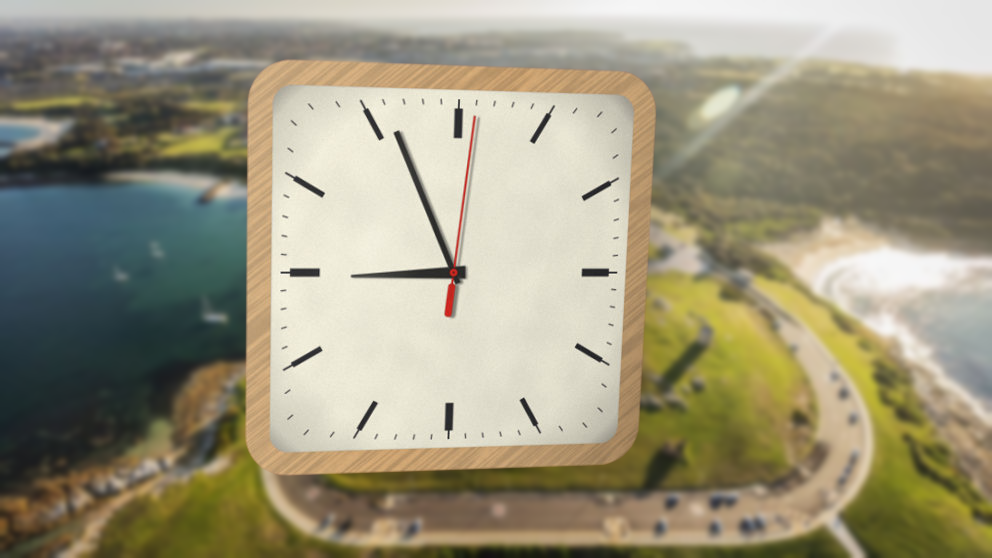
8:56:01
